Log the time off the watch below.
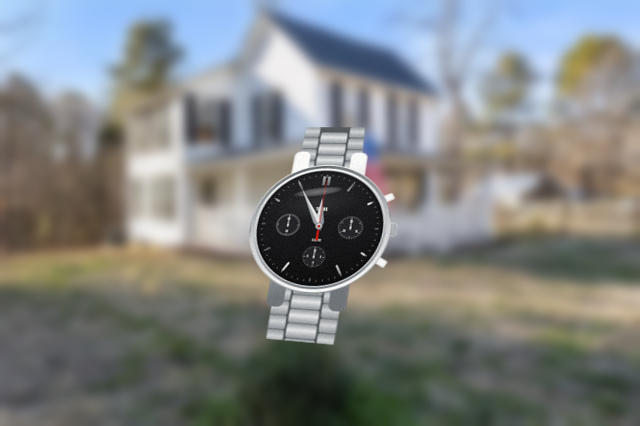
11:55
